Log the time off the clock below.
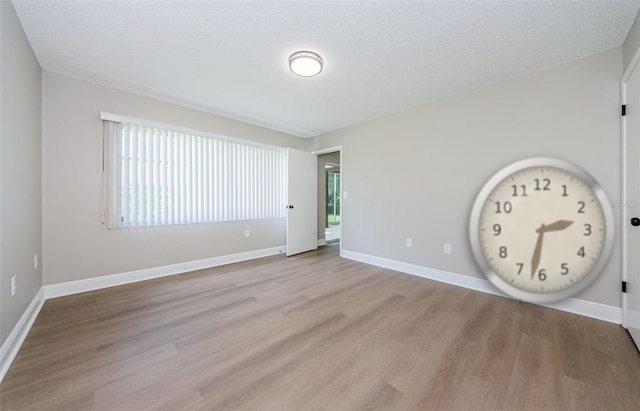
2:32
